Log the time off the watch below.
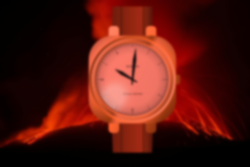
10:01
